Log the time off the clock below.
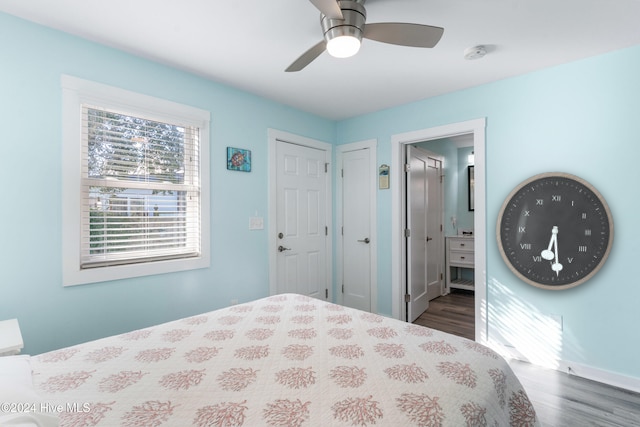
6:29
